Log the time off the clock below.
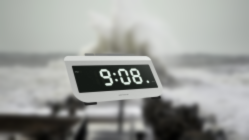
9:08
